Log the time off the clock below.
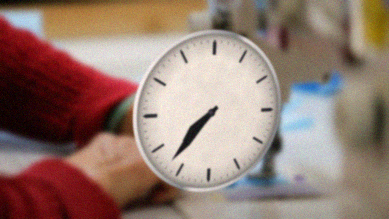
7:37
